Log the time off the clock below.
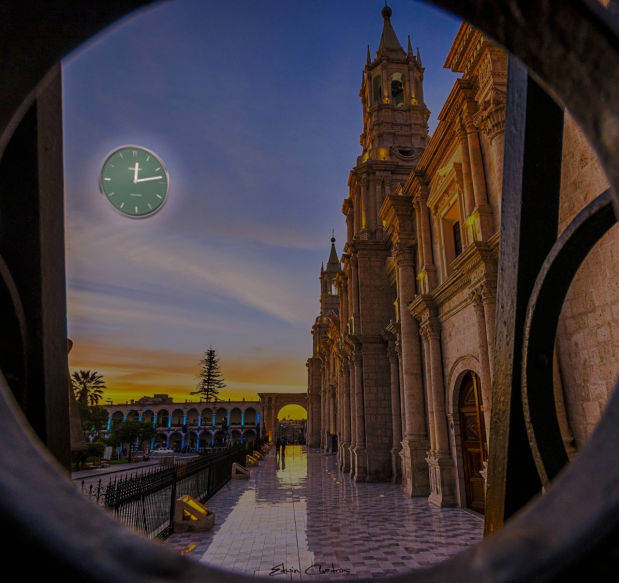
12:13
